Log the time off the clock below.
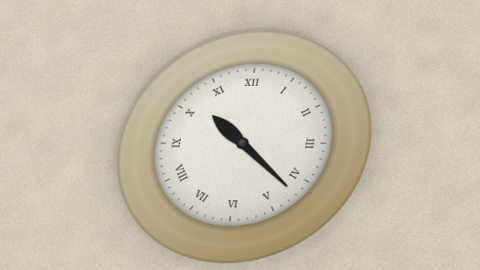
10:22
